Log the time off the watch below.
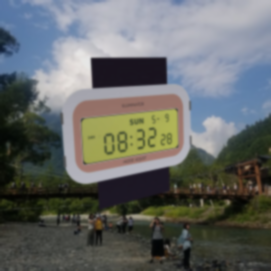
8:32
